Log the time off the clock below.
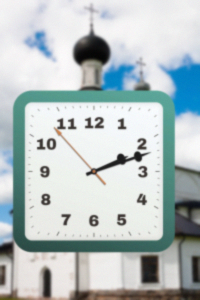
2:11:53
